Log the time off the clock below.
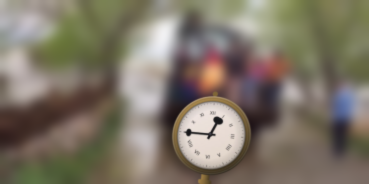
12:45
